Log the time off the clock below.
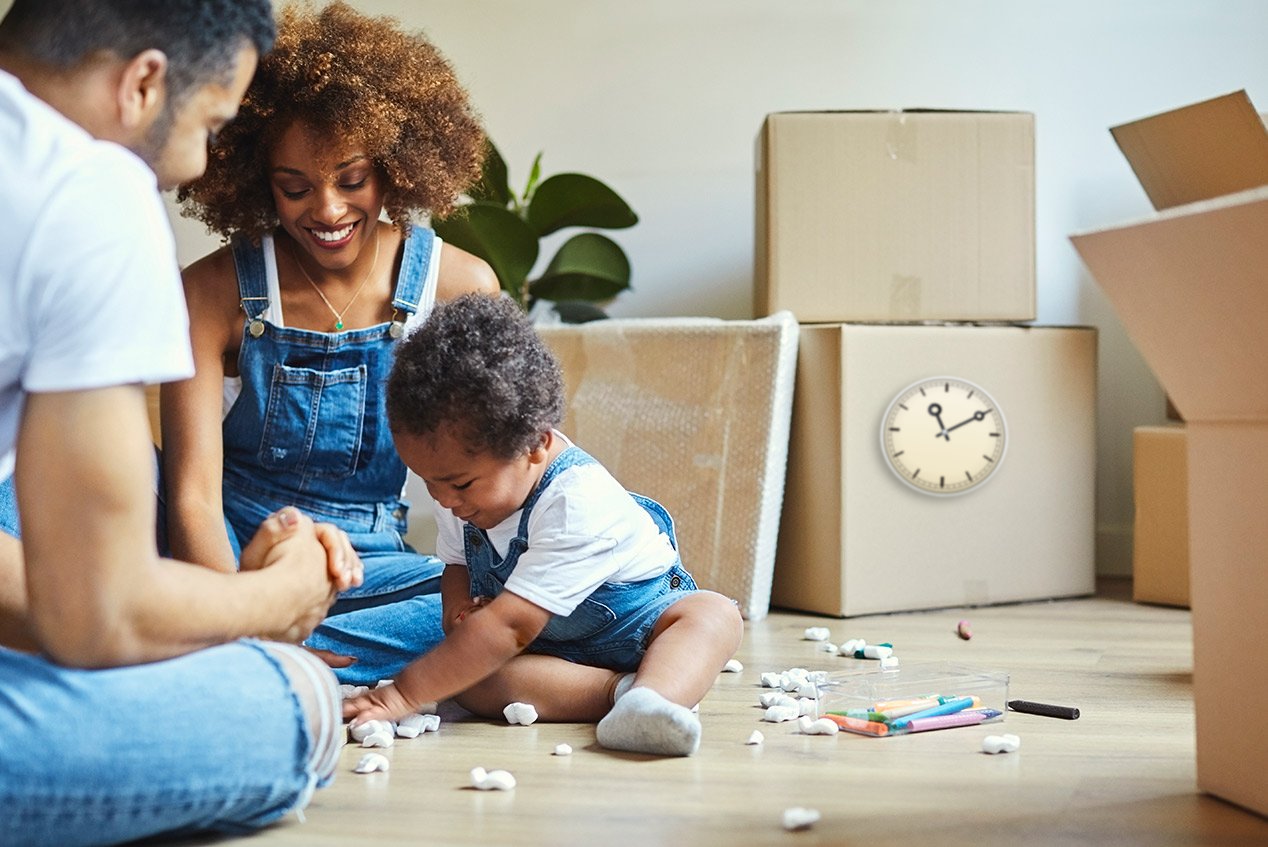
11:10
